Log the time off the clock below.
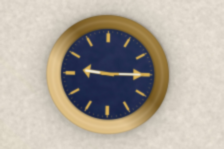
9:15
